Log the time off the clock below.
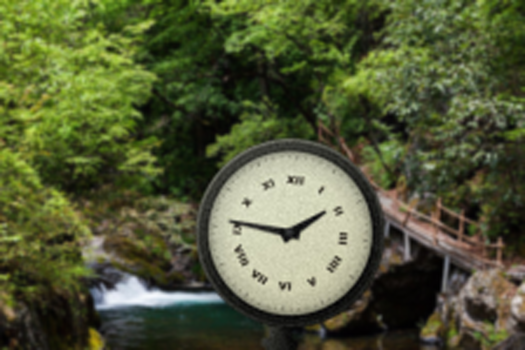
1:46
